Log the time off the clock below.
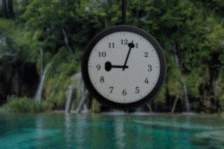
9:03
